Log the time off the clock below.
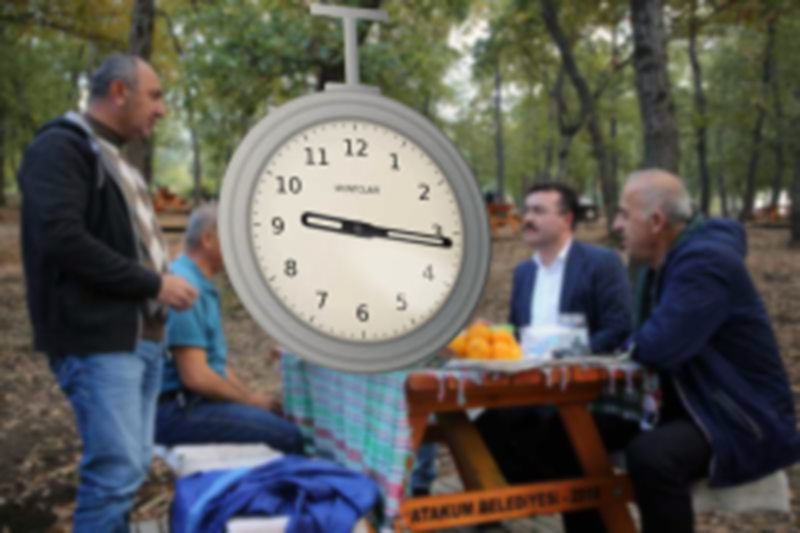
9:16
